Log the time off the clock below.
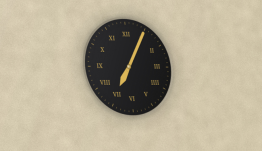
7:05
